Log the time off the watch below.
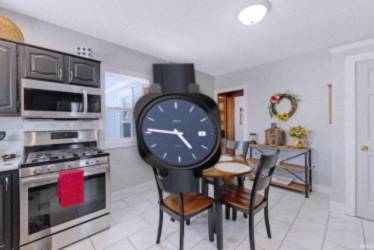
4:46
